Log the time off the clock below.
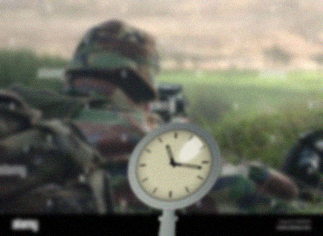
11:17
